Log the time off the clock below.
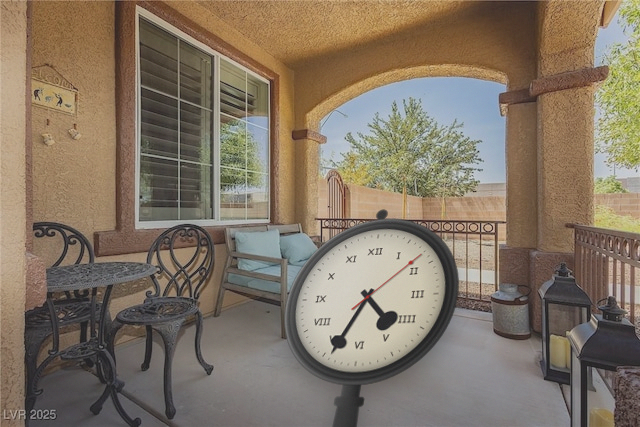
4:34:08
